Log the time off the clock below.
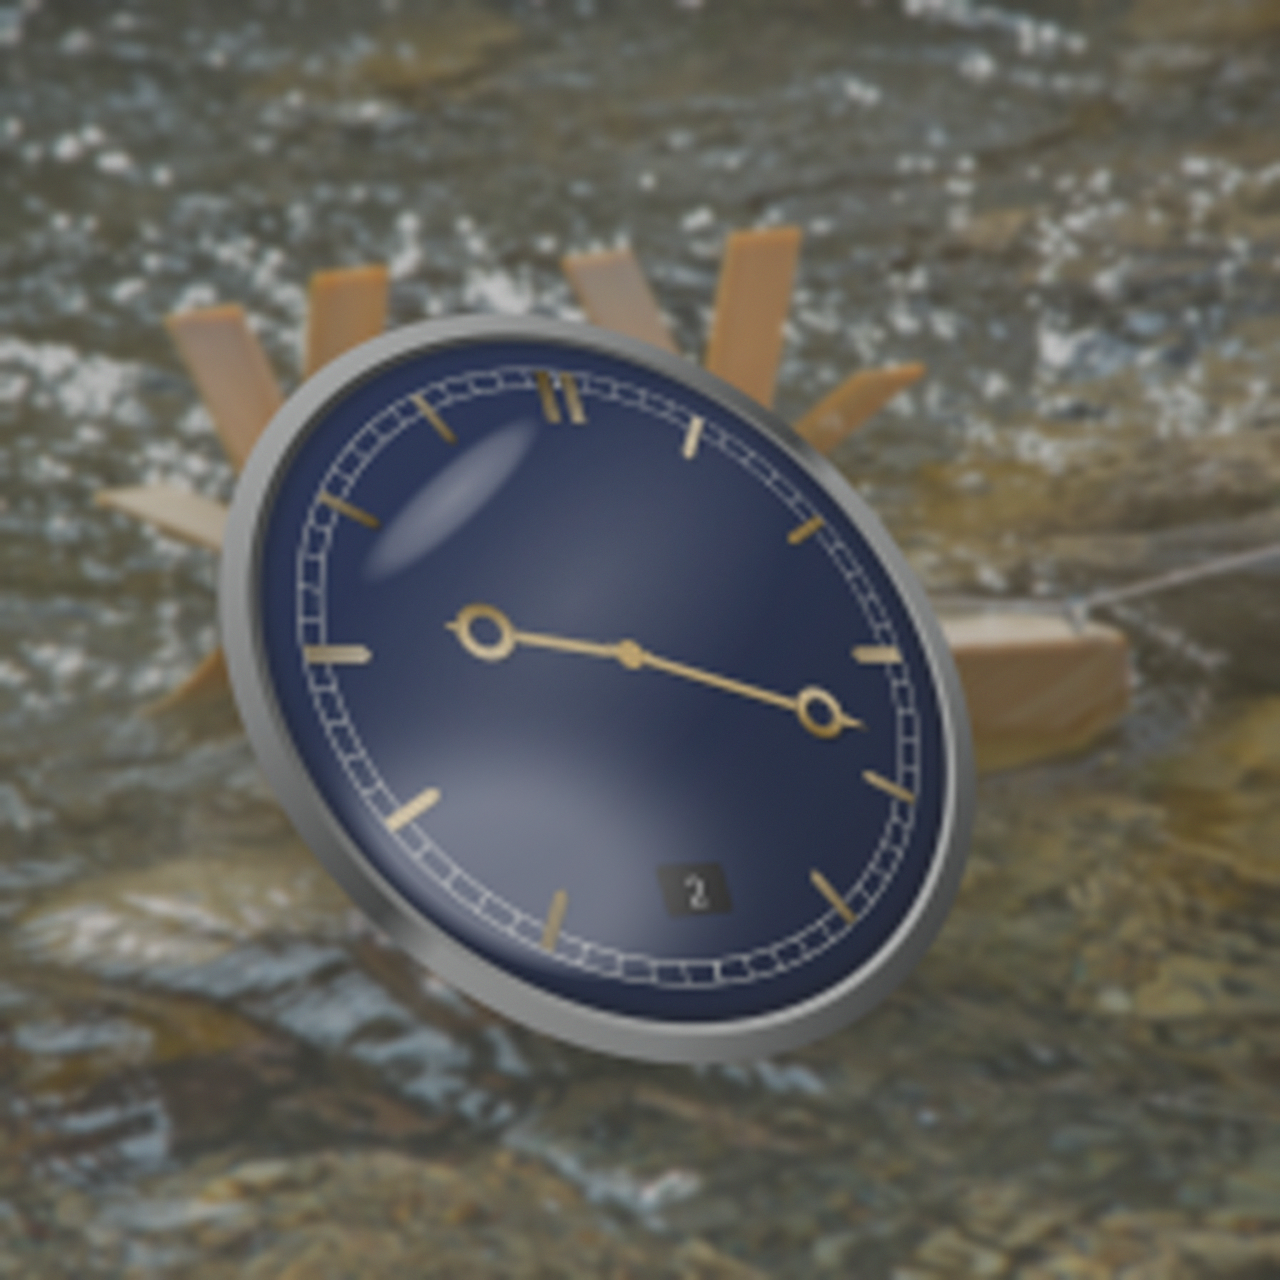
9:18
